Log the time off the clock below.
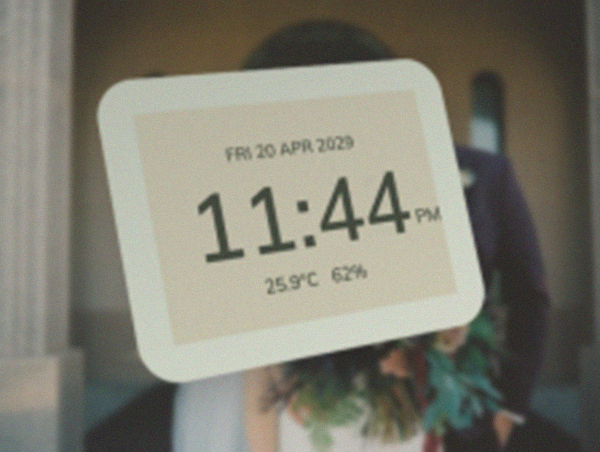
11:44
